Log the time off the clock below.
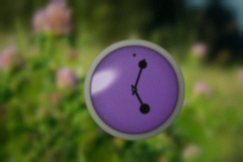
5:03
